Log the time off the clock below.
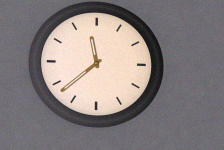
11:38
